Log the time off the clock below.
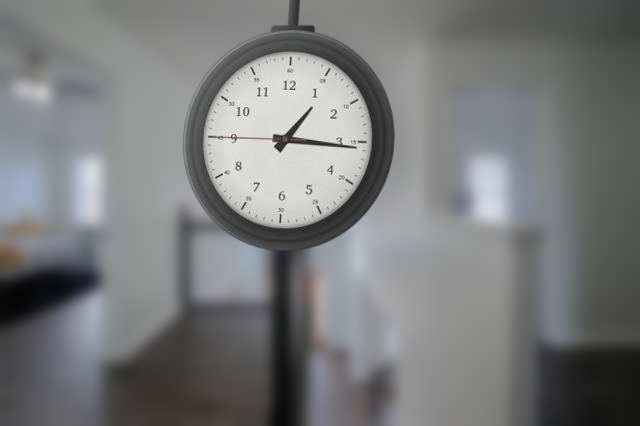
1:15:45
